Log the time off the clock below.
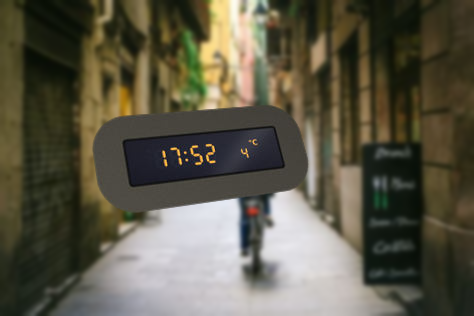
17:52
